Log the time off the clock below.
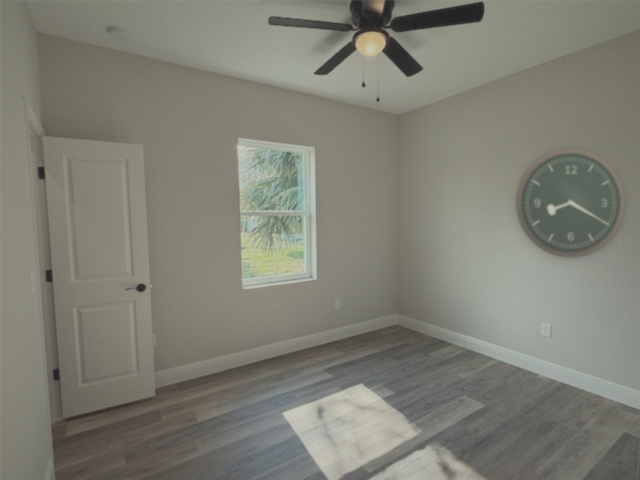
8:20
